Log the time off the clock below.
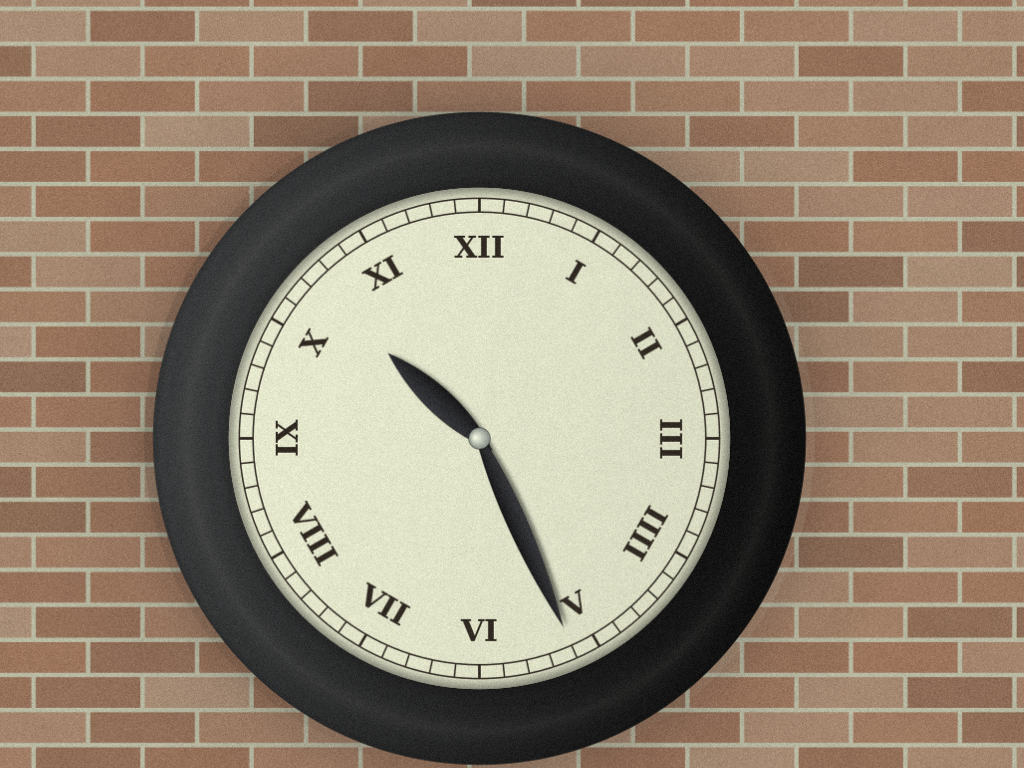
10:26
